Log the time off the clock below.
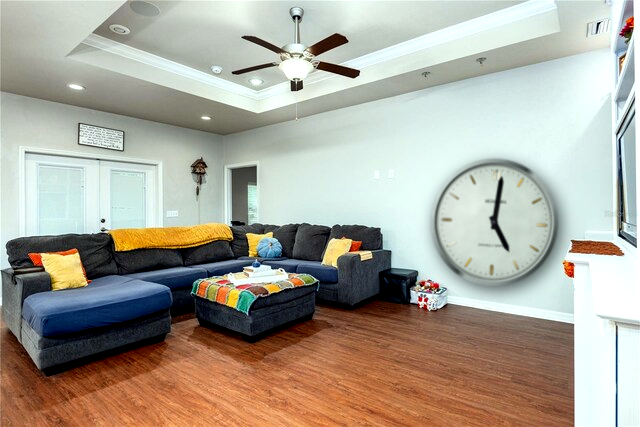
5:01
